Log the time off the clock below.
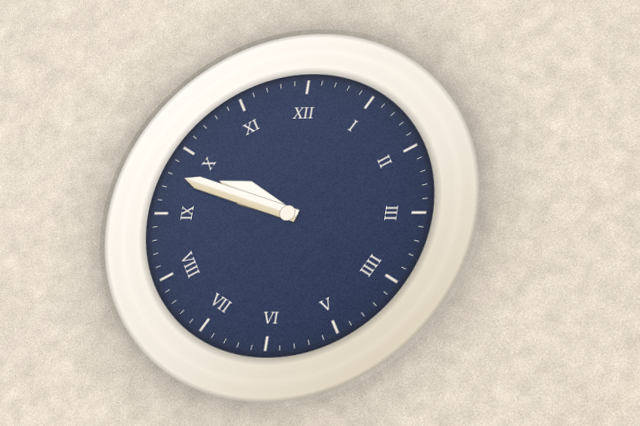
9:48
